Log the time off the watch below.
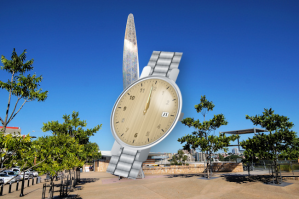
11:59
